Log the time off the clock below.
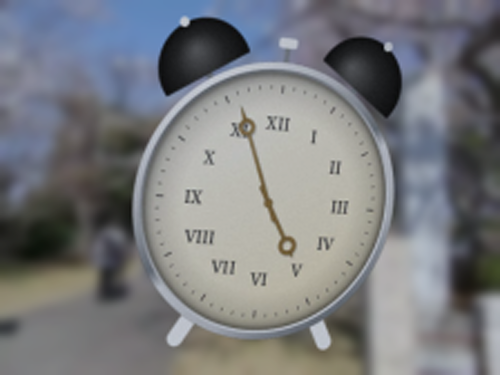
4:56
